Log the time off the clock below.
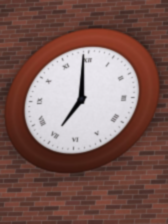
6:59
